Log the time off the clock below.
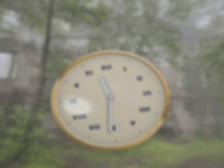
11:31
